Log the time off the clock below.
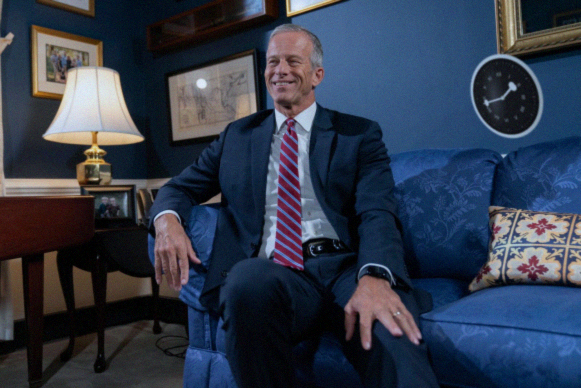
1:43
